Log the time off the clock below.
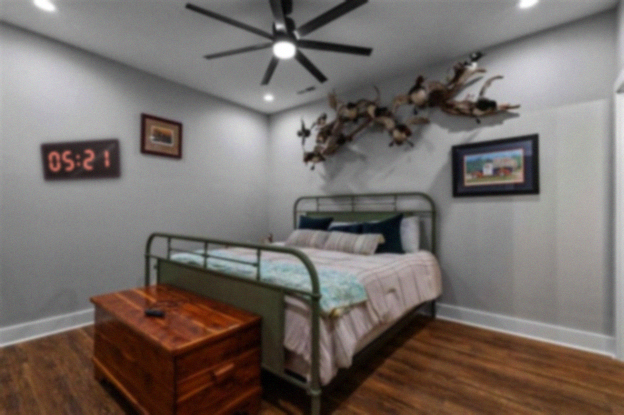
5:21
